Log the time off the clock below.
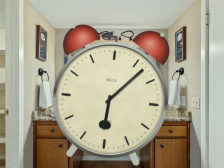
6:07
